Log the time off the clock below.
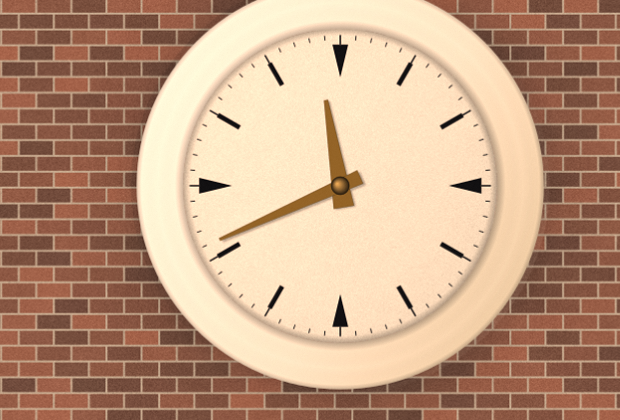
11:41
